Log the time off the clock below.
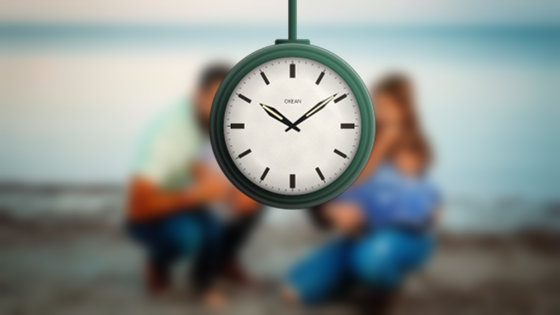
10:09
